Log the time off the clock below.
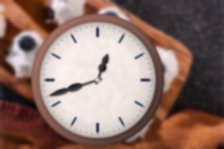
12:42
